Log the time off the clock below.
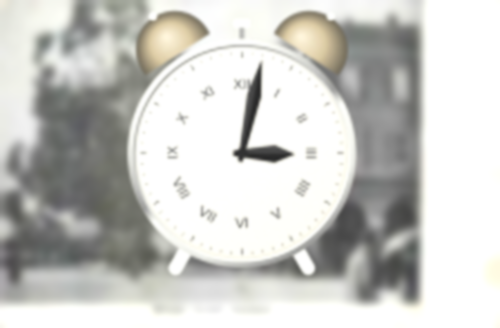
3:02
